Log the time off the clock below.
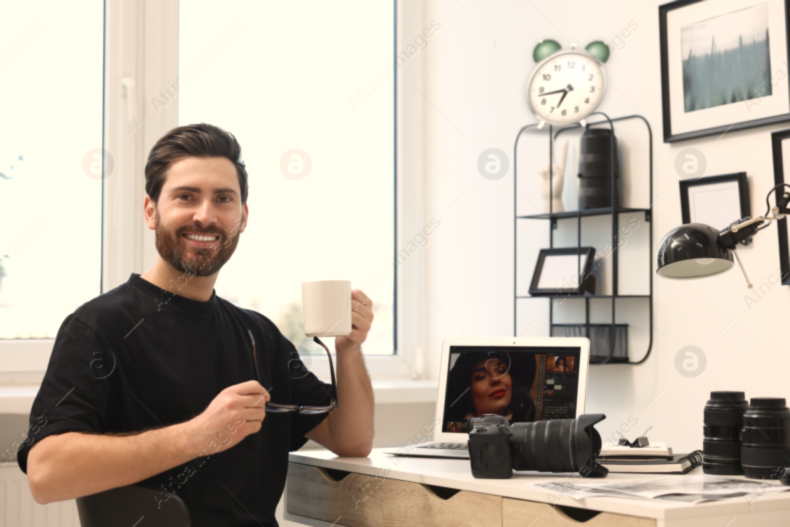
6:43
